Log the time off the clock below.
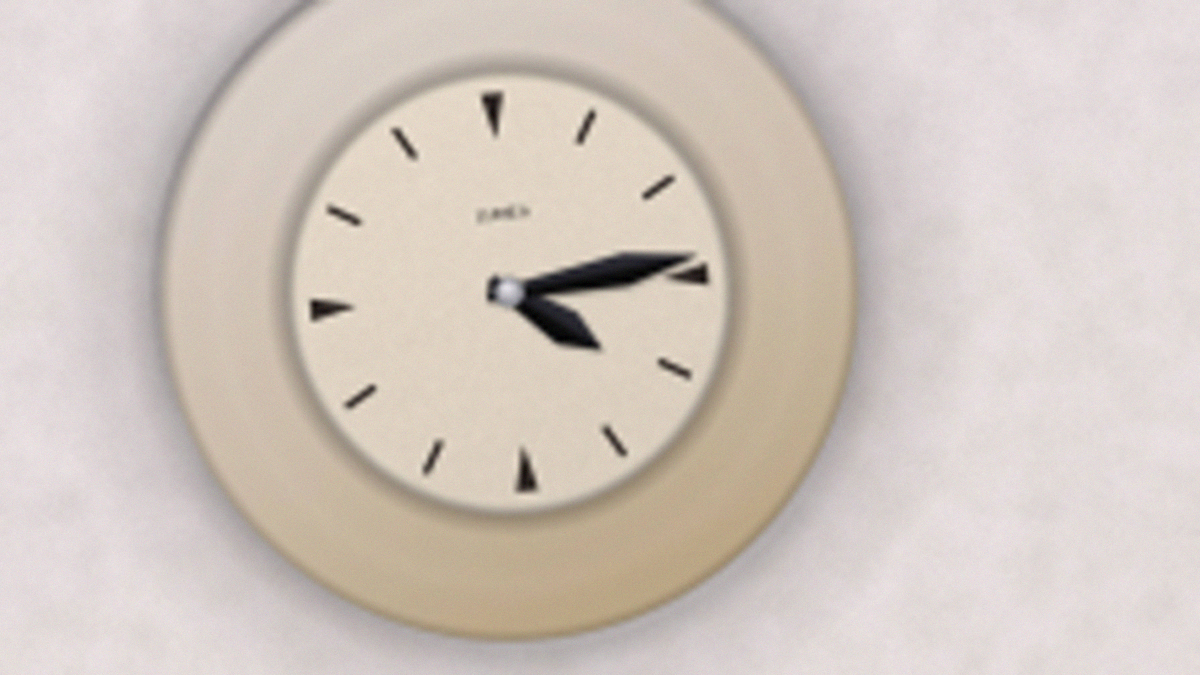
4:14
